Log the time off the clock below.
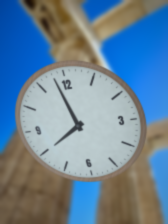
7:58
